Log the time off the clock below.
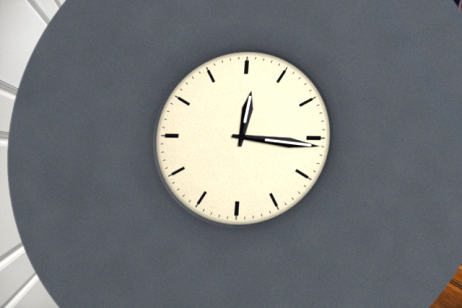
12:16
